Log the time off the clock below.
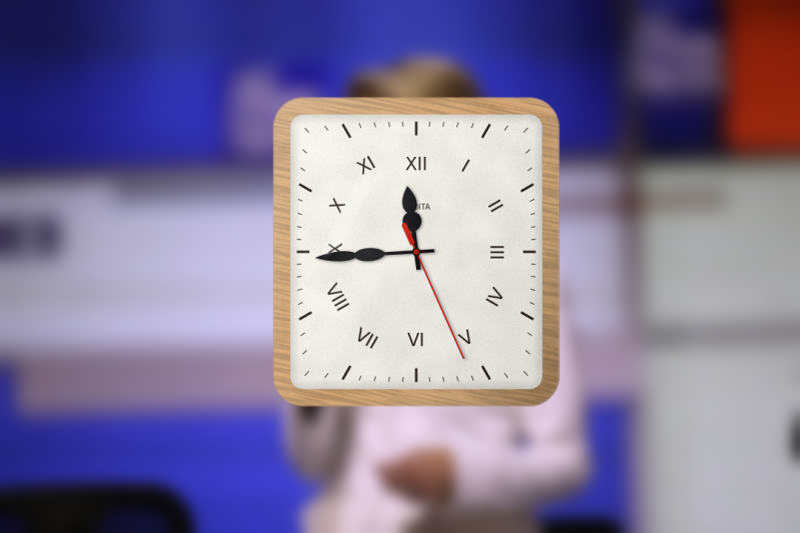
11:44:26
